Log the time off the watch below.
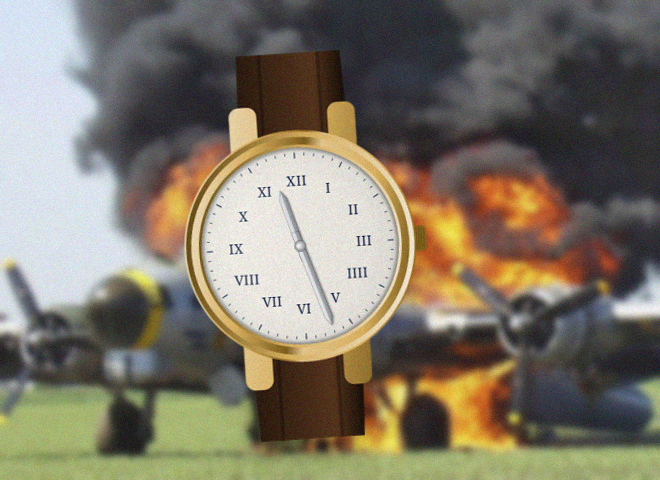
11:27
